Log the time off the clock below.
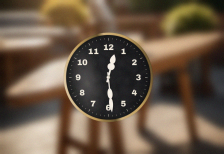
12:29
